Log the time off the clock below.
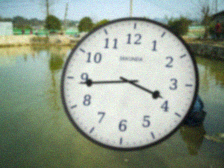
3:44
